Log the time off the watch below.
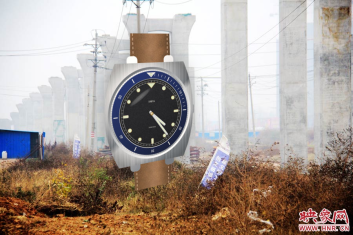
4:24
